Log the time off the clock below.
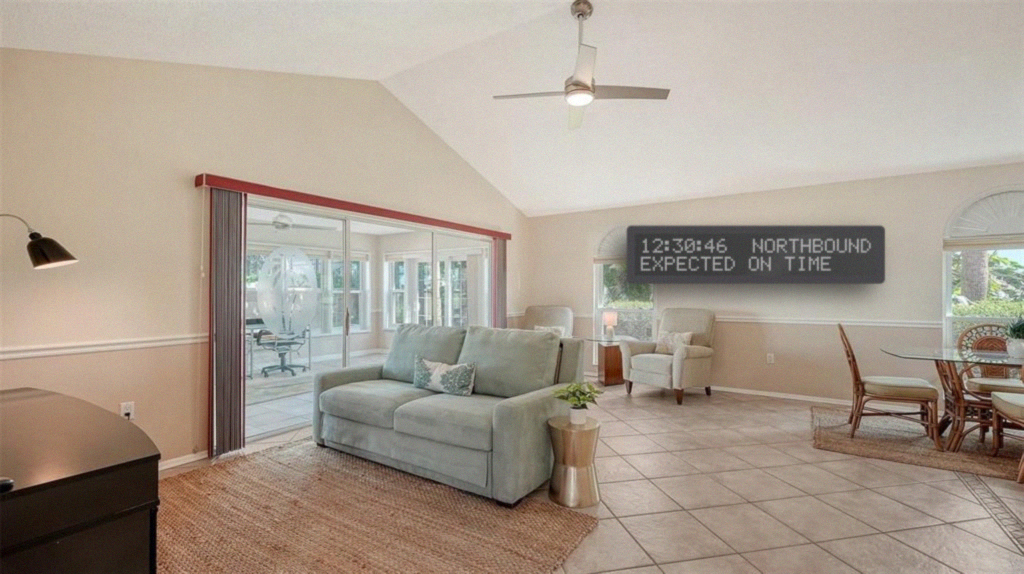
12:30:46
